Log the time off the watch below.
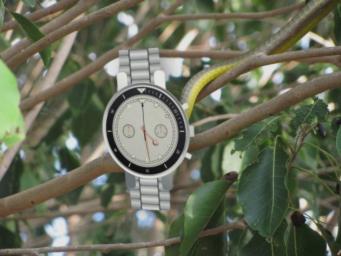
4:29
